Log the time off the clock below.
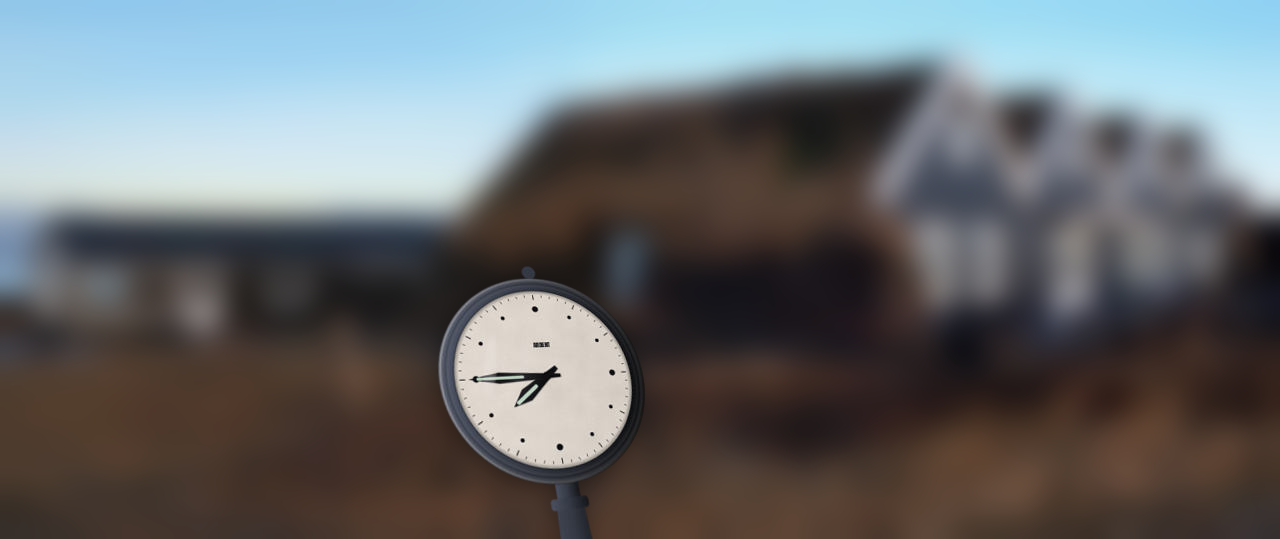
7:45
